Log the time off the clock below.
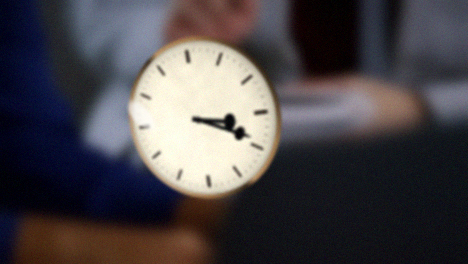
3:19
